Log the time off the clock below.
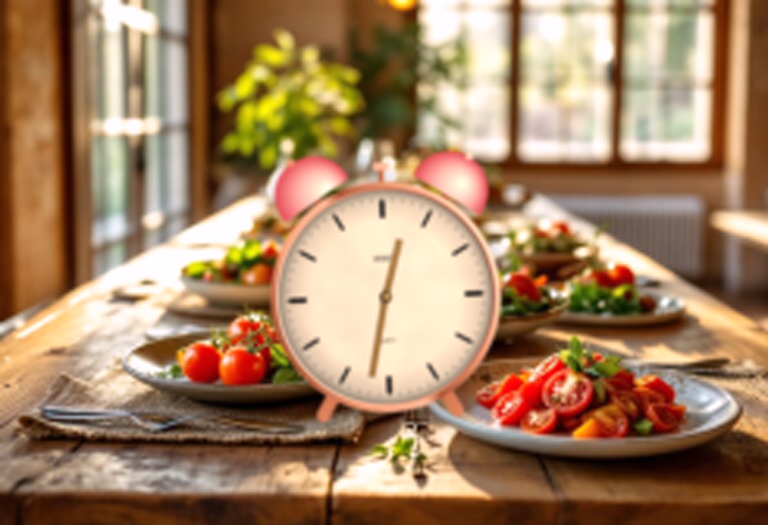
12:32
